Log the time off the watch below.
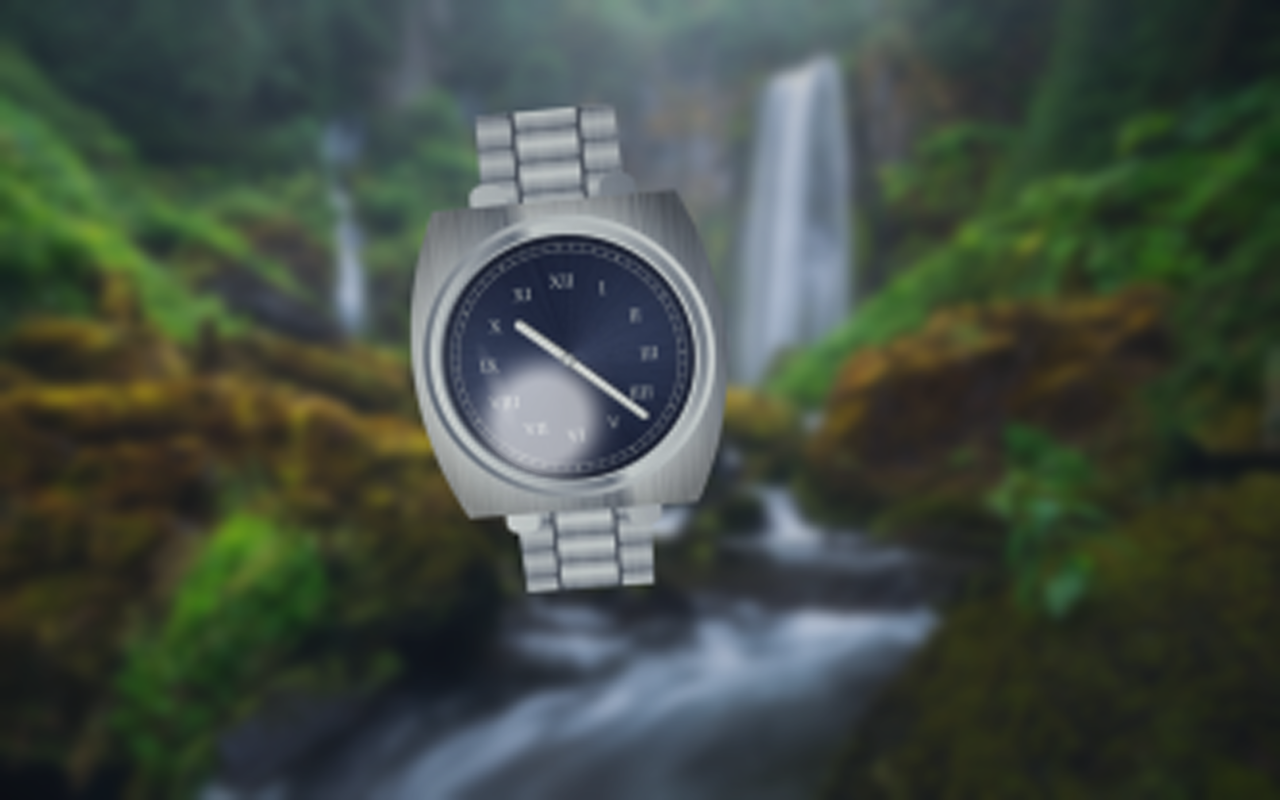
10:22
